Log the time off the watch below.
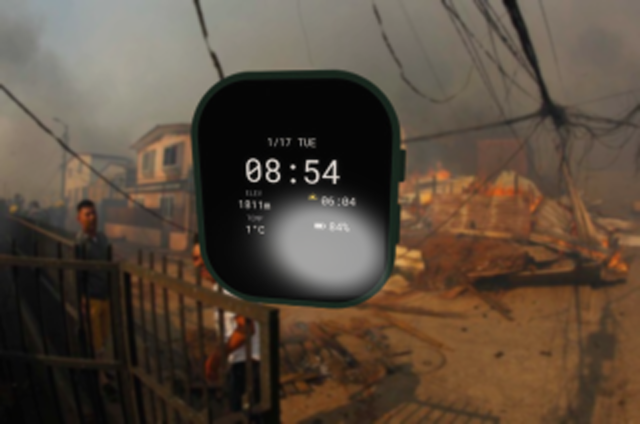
8:54
